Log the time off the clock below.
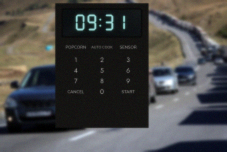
9:31
